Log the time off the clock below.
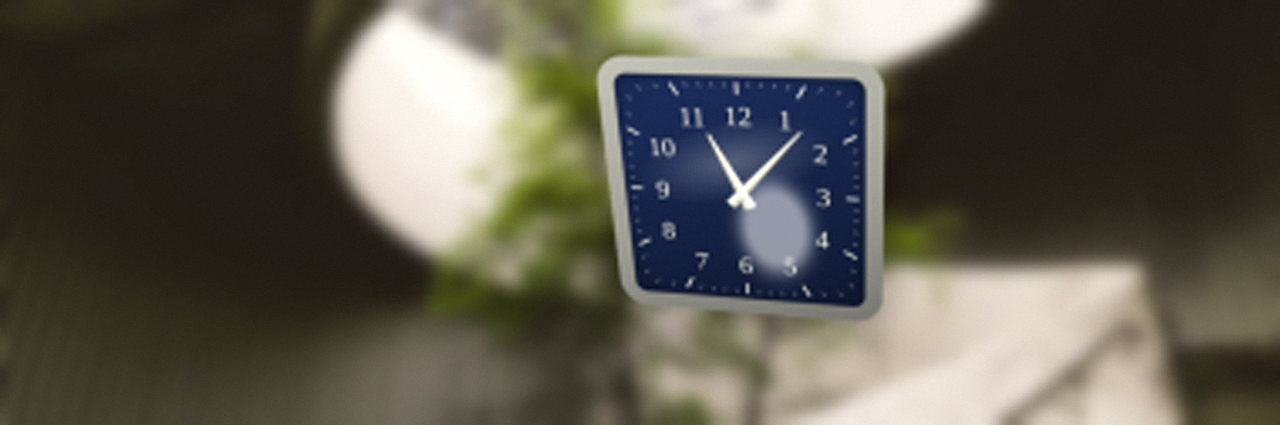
11:07
